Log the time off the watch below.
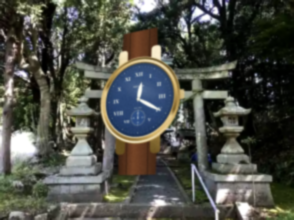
12:20
